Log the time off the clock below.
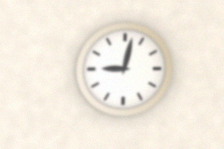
9:02
